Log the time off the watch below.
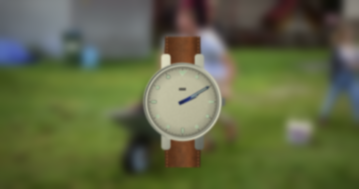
2:10
